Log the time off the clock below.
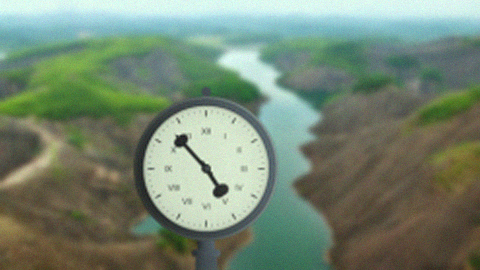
4:53
